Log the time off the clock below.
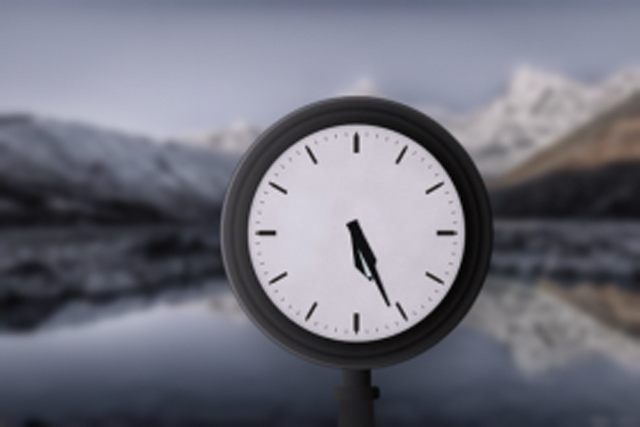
5:26
